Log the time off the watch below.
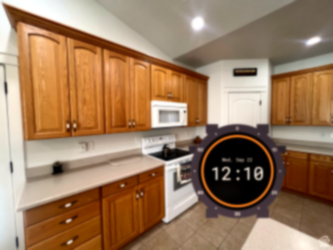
12:10
